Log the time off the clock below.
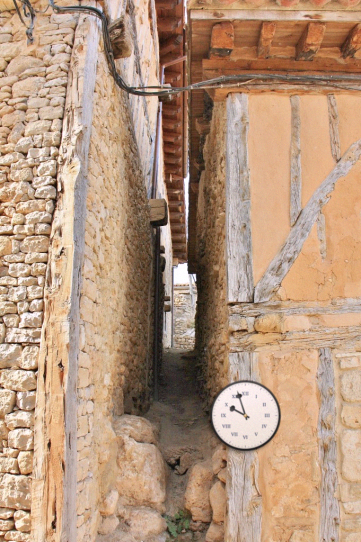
9:57
